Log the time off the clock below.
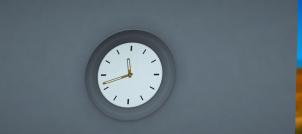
11:42
